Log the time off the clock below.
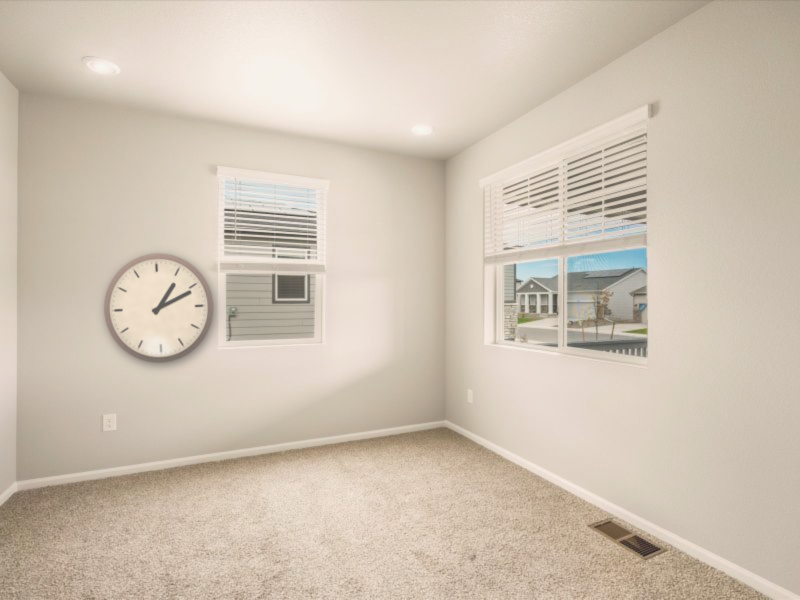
1:11
